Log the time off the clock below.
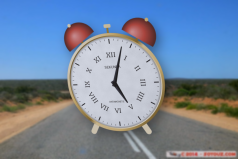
5:03
